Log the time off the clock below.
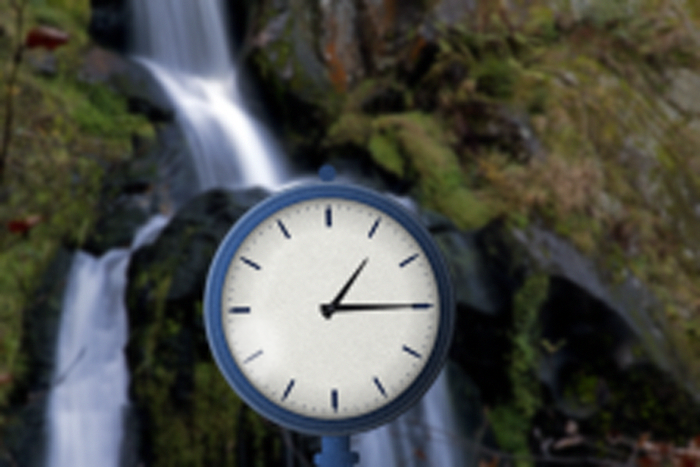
1:15
